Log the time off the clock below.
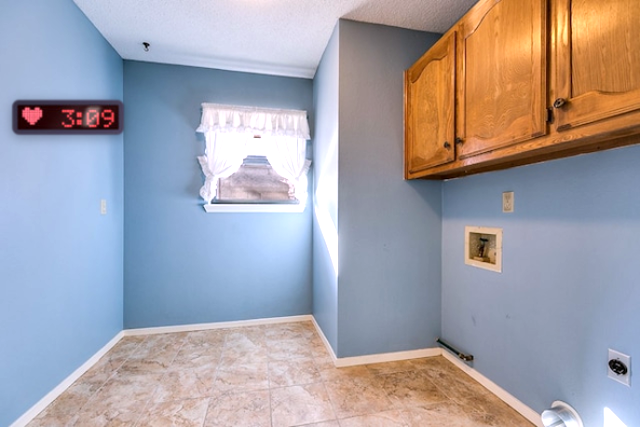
3:09
